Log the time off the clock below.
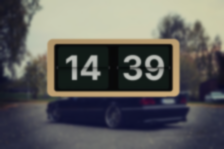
14:39
